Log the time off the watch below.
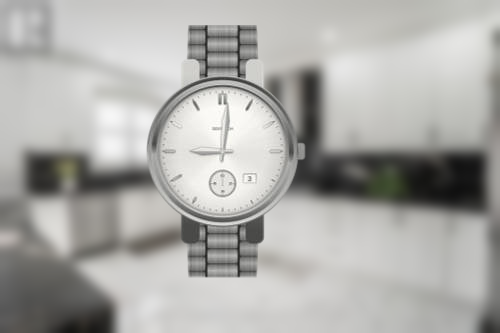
9:01
